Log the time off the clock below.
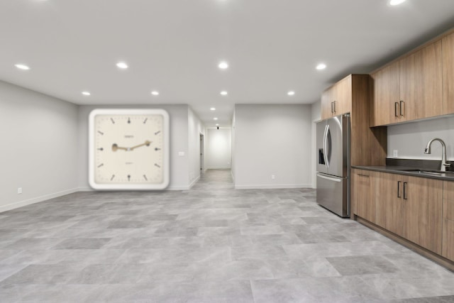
9:12
